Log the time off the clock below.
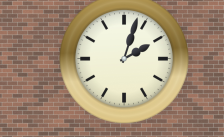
2:03
